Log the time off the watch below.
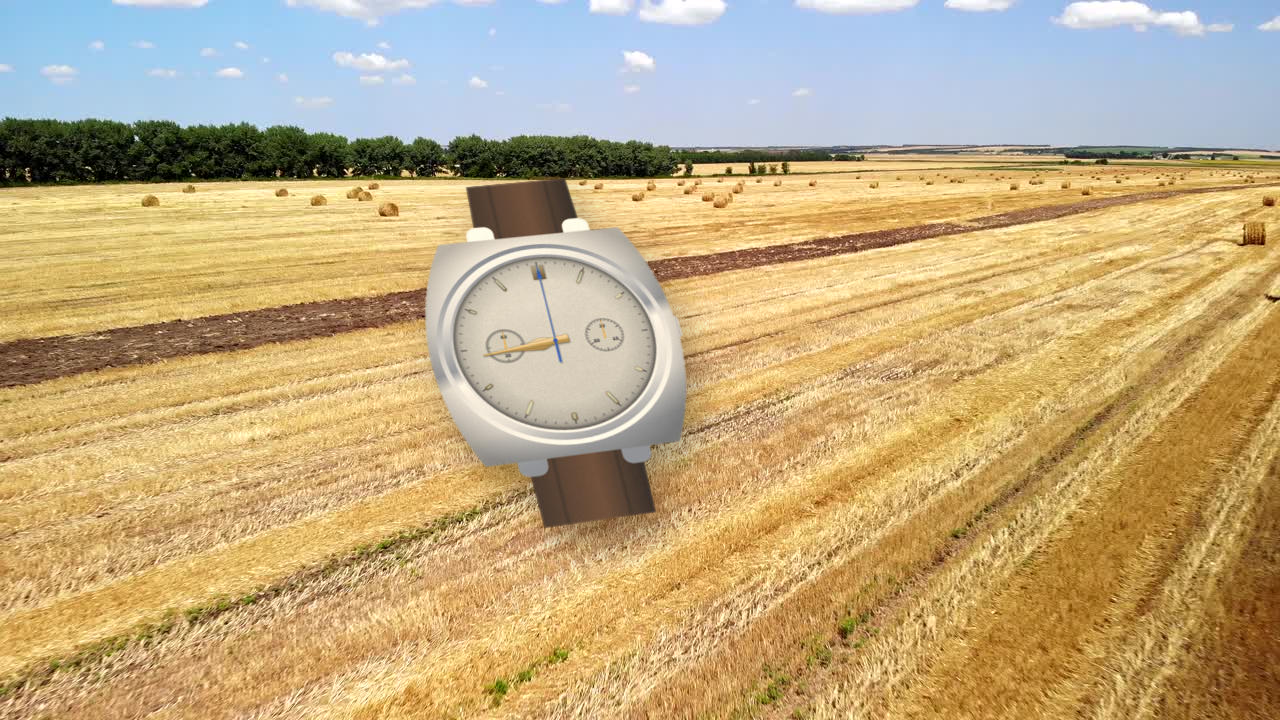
8:44
